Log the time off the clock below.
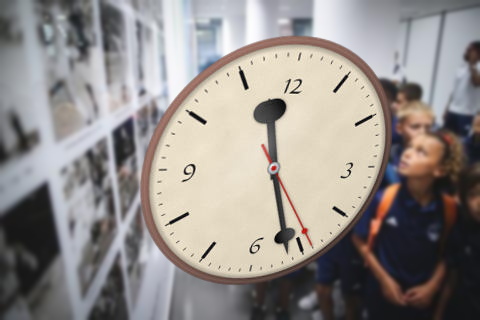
11:26:24
